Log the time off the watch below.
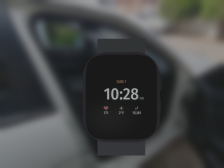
10:28
